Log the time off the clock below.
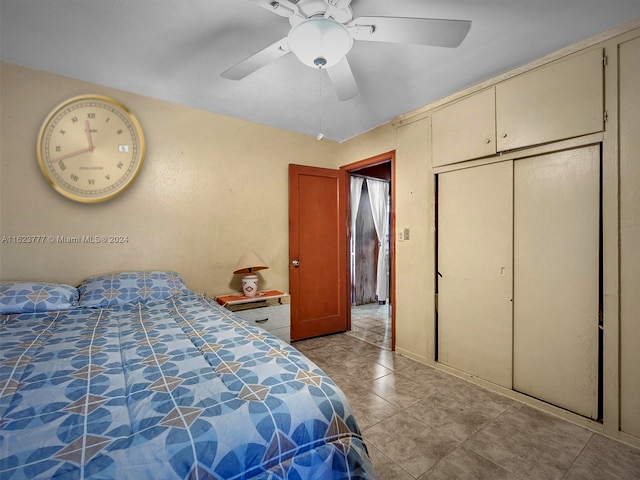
11:42
